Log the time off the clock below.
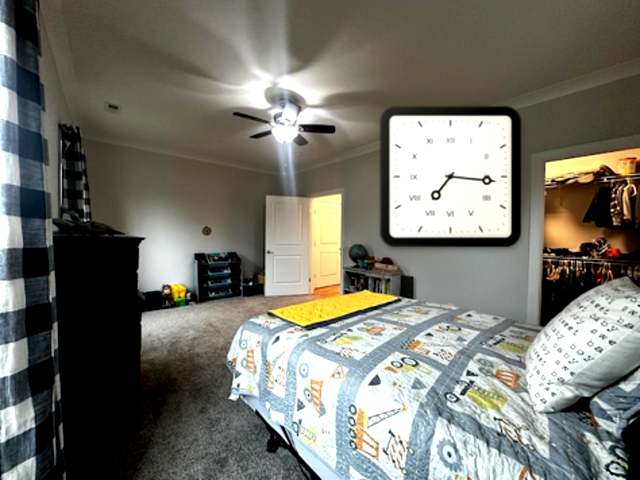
7:16
